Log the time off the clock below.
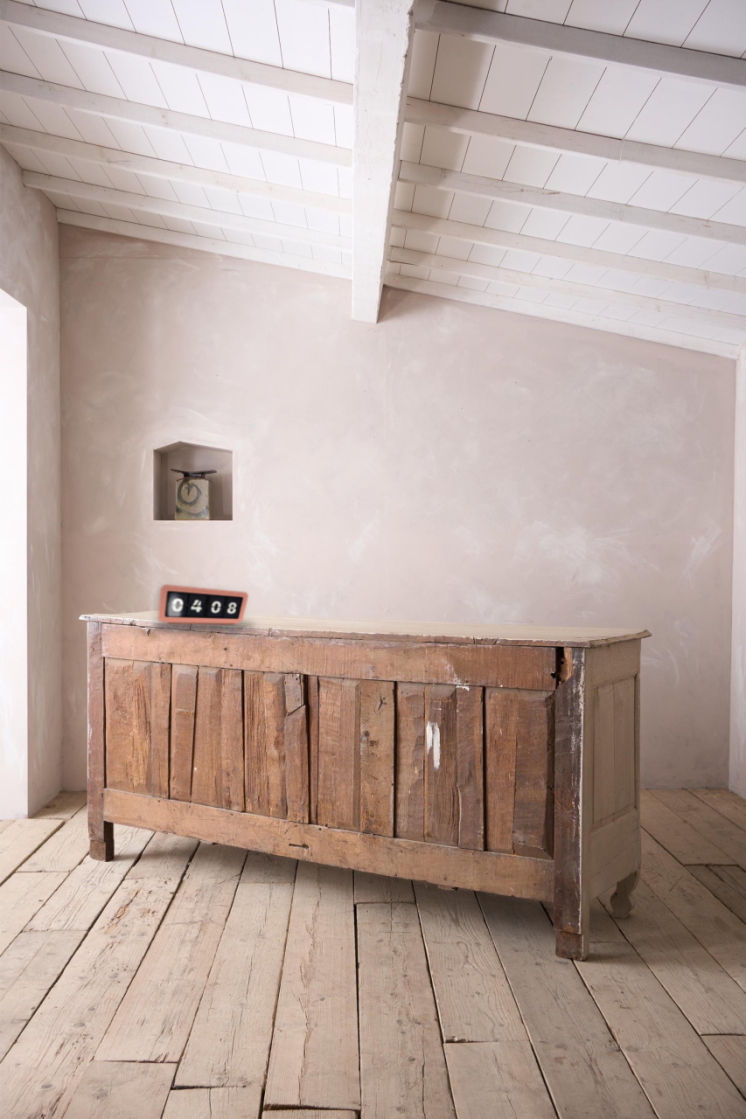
4:08
